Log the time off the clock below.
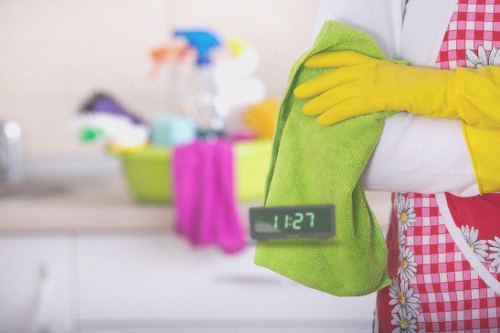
11:27
